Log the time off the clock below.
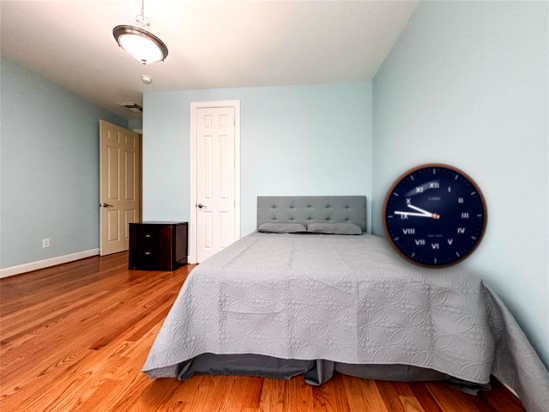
9:46
